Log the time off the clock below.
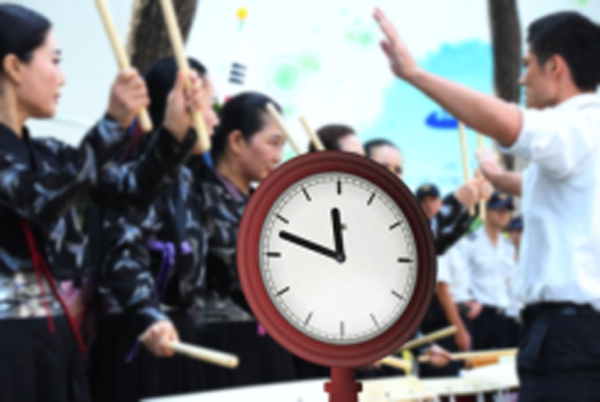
11:48
